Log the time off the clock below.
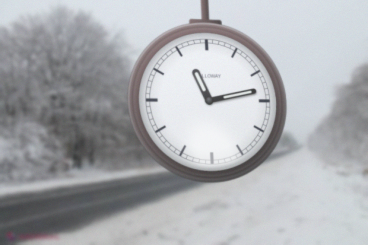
11:13
